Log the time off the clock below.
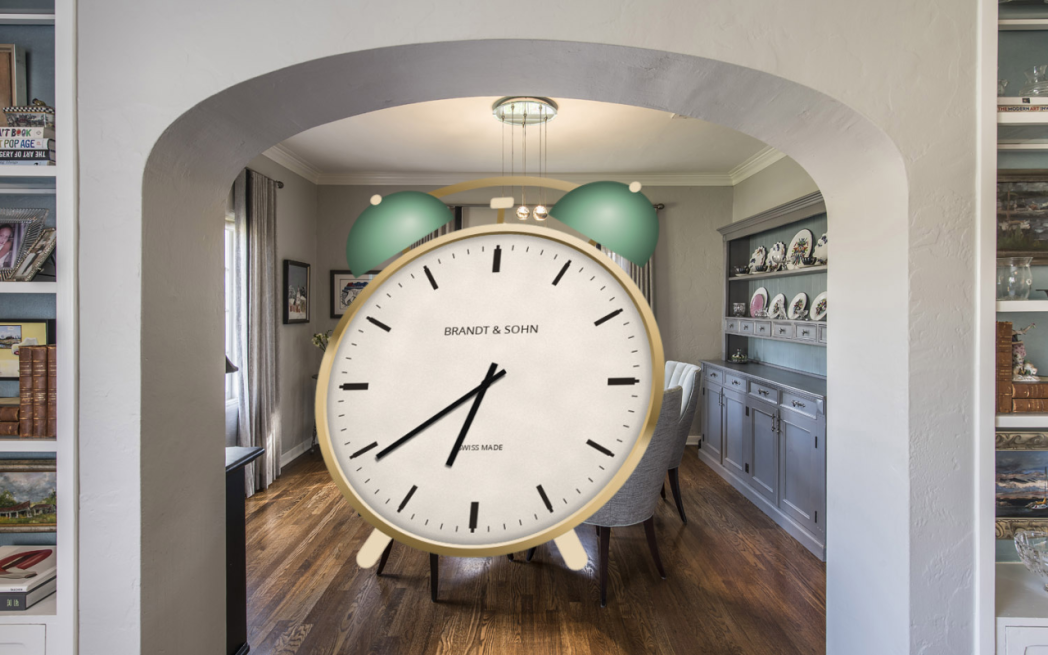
6:39
